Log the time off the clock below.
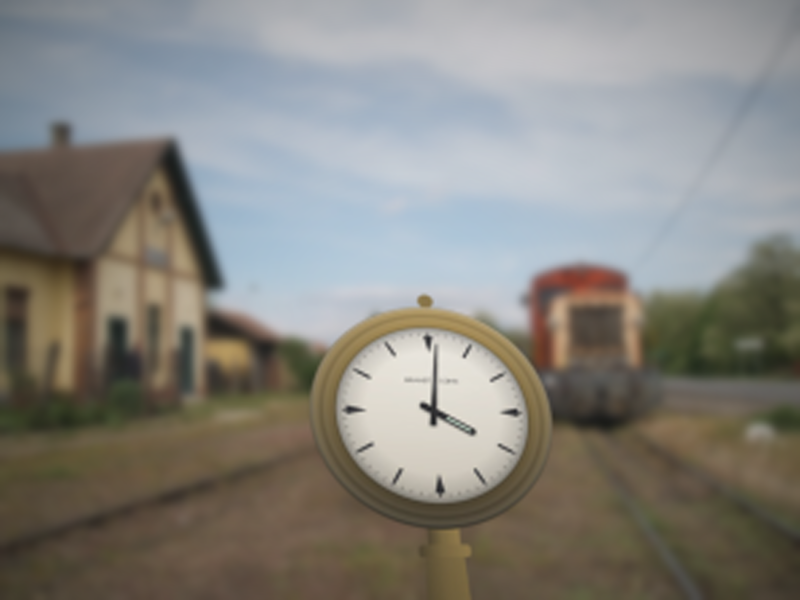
4:01
